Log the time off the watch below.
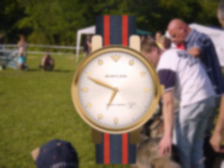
6:49
